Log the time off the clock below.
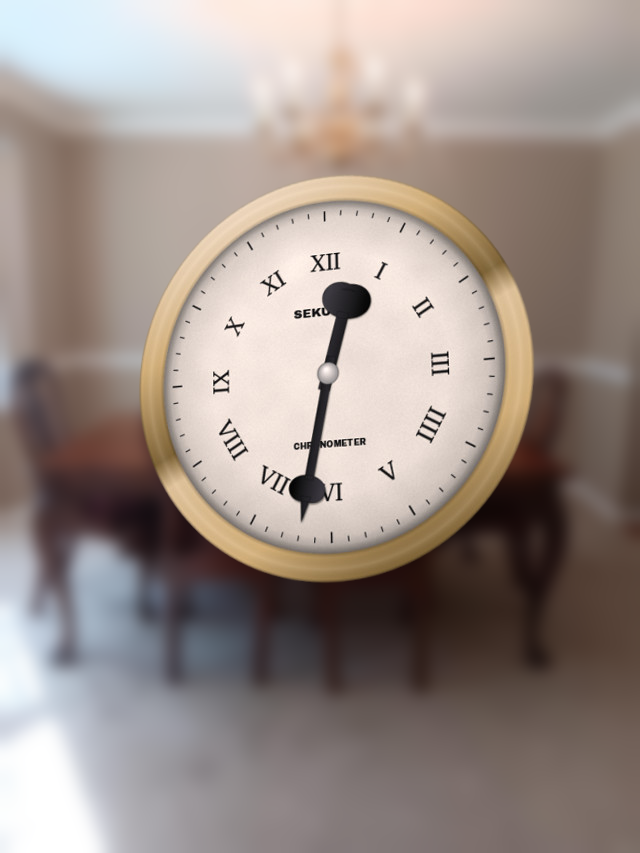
12:32
